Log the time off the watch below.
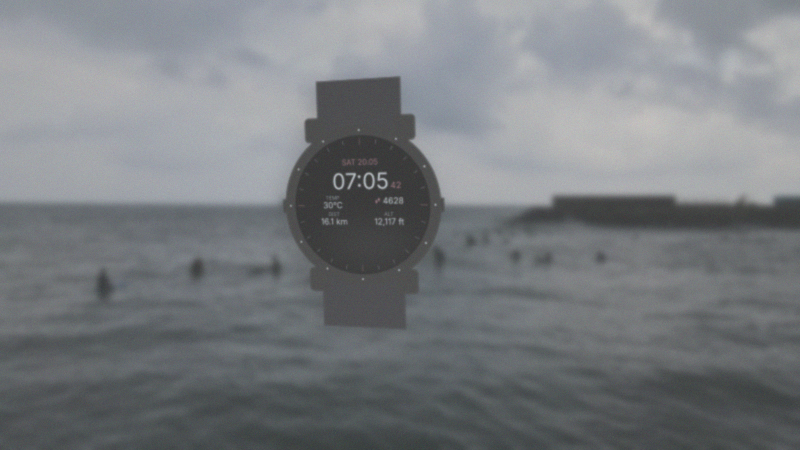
7:05
